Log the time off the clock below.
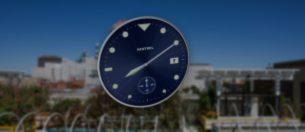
8:10
